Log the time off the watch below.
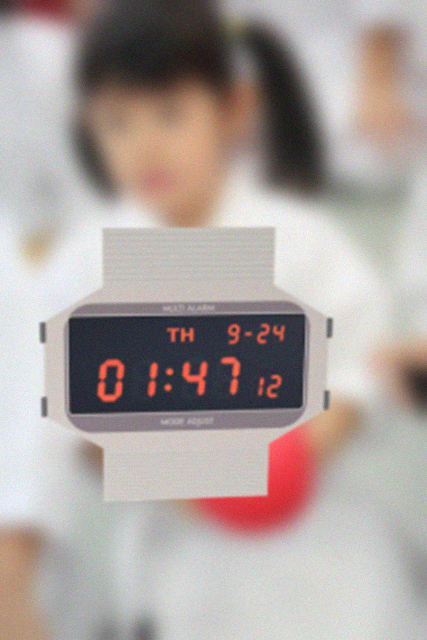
1:47:12
